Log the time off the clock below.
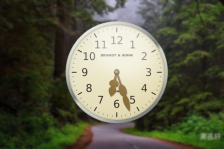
6:27
